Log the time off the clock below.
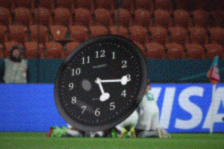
5:16
